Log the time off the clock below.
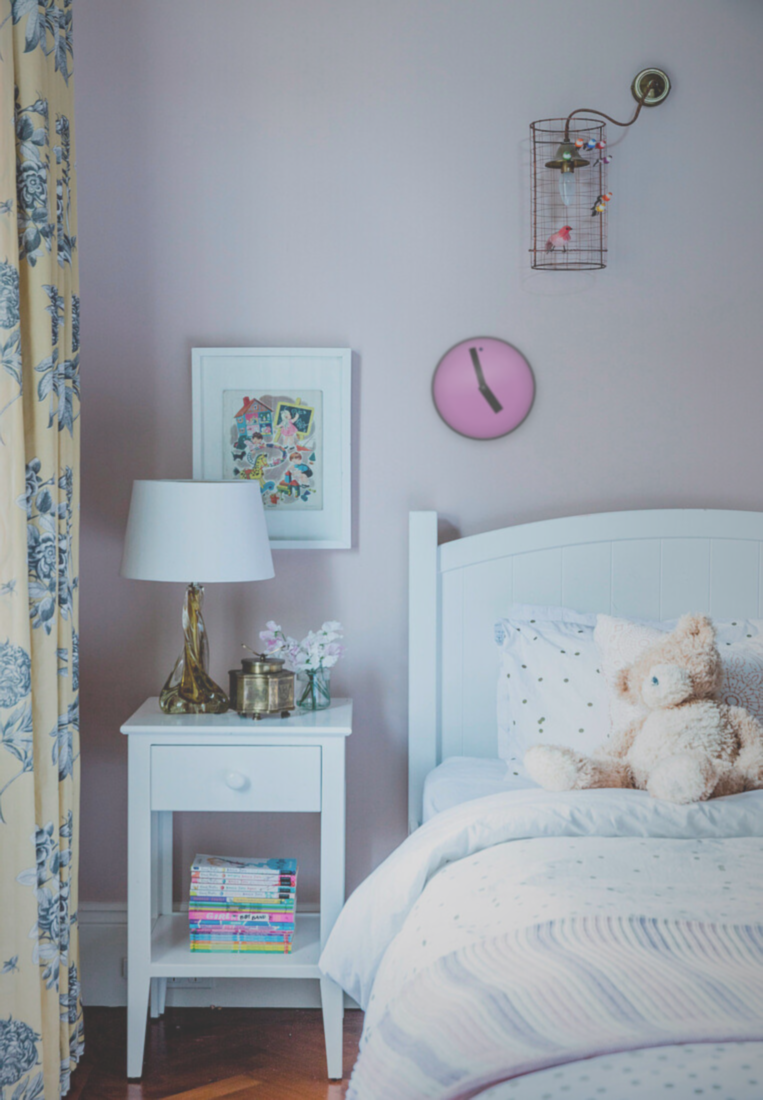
4:58
